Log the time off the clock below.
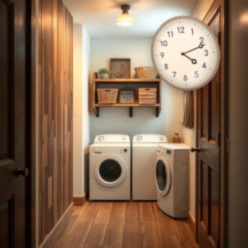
4:12
